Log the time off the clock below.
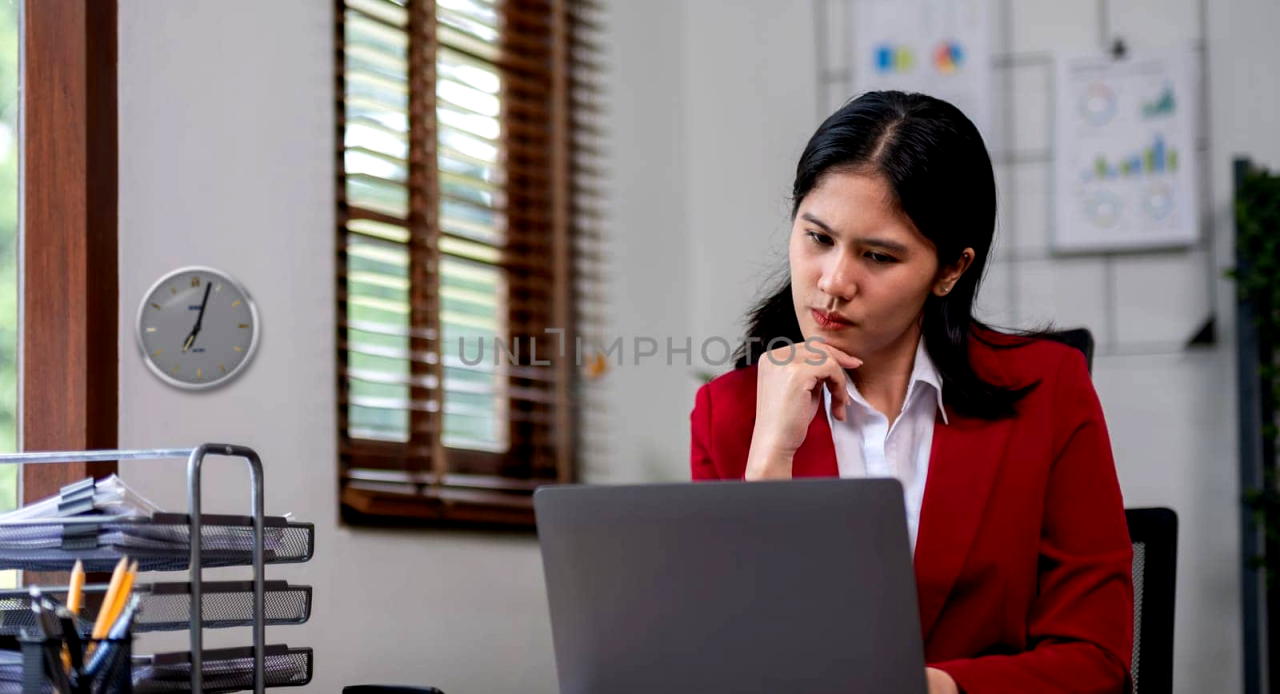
7:03
